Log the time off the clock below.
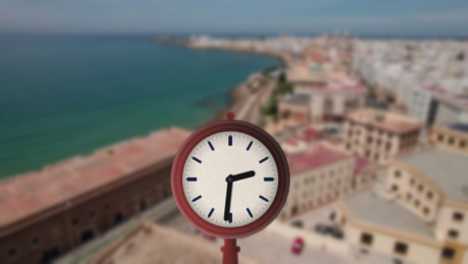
2:31
